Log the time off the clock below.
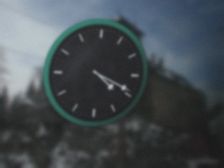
4:19
